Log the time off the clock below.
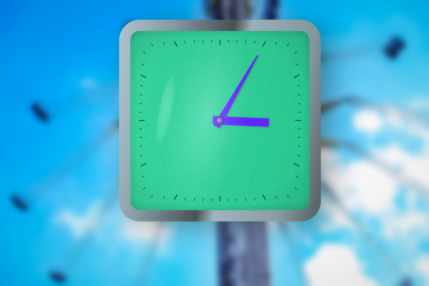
3:05
